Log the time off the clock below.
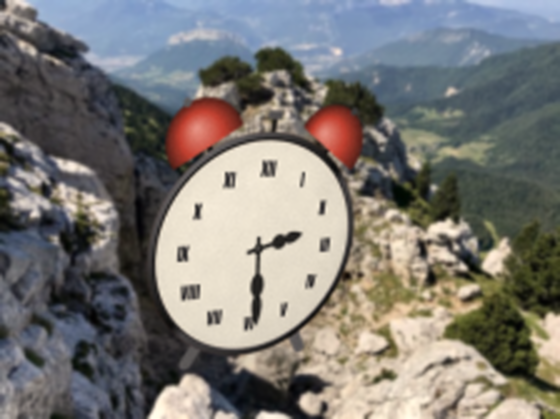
2:29
